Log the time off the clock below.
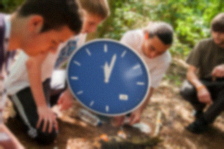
12:03
